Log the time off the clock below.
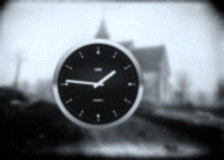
1:46
